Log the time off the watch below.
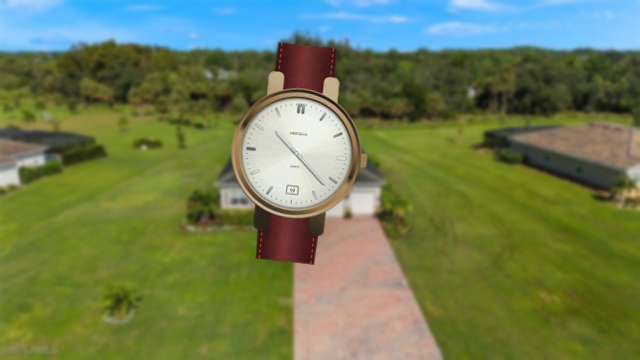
10:22
